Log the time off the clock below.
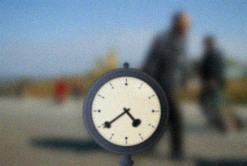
4:39
